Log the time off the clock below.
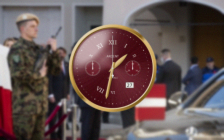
1:32
